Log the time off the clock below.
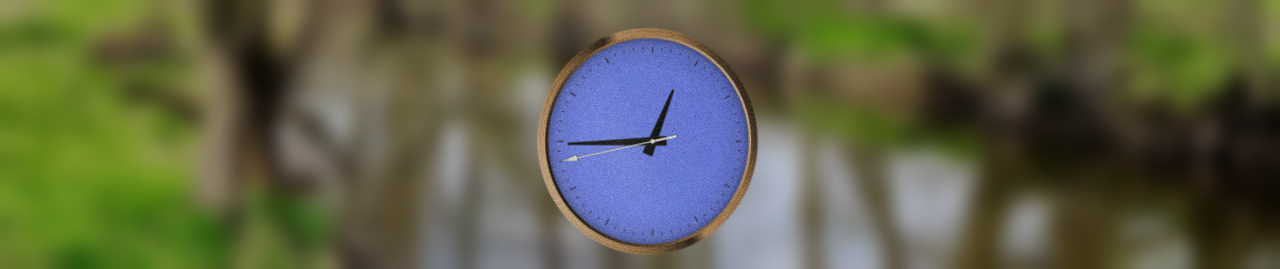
12:44:43
